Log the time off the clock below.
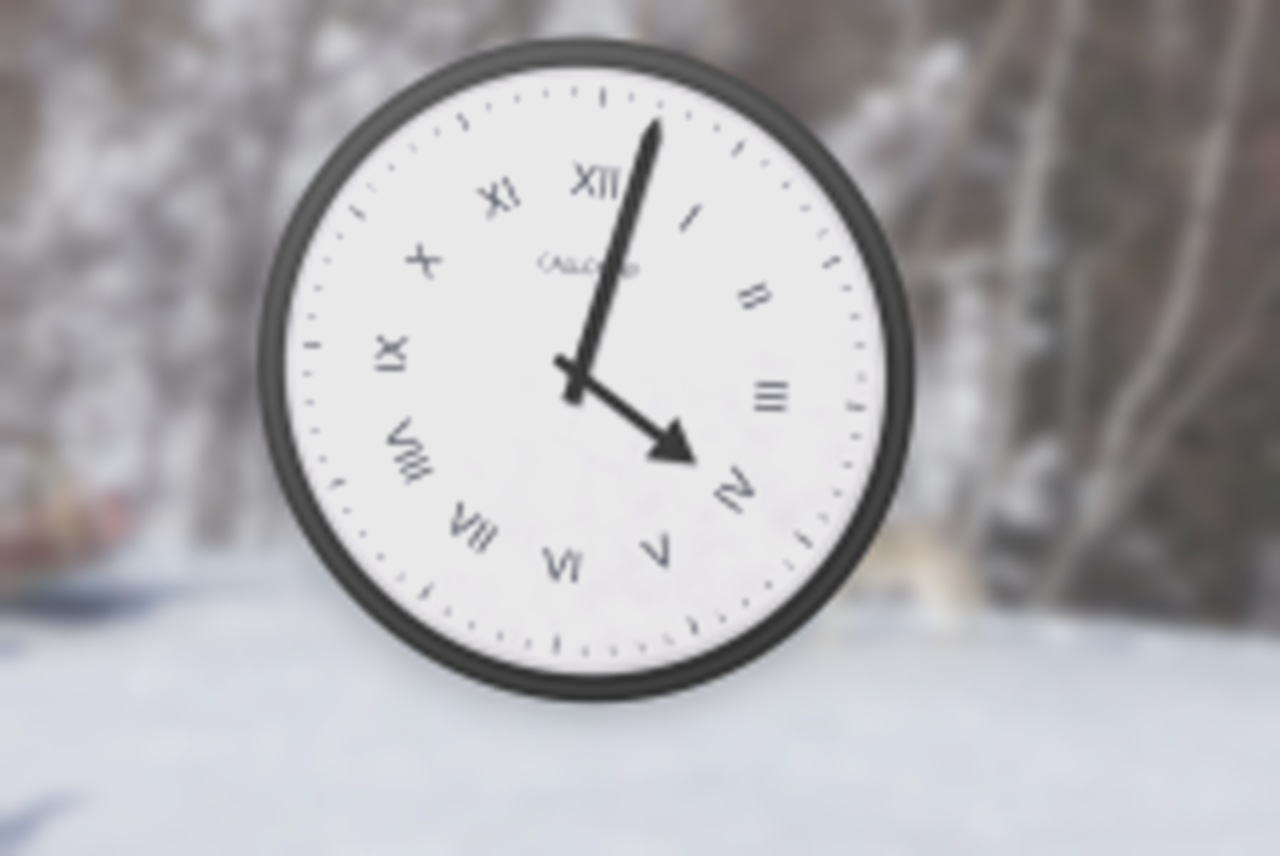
4:02
